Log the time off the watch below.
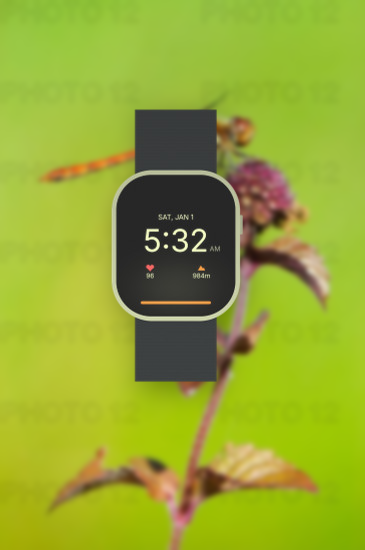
5:32
